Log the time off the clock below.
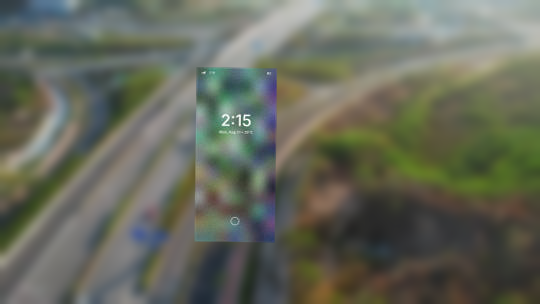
2:15
